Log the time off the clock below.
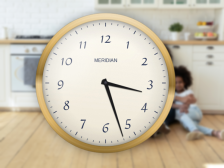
3:27
